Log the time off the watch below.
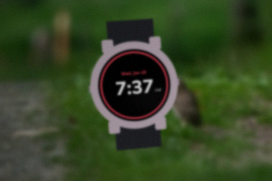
7:37
